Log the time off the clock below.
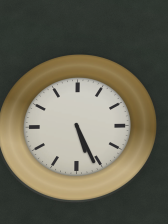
5:26
